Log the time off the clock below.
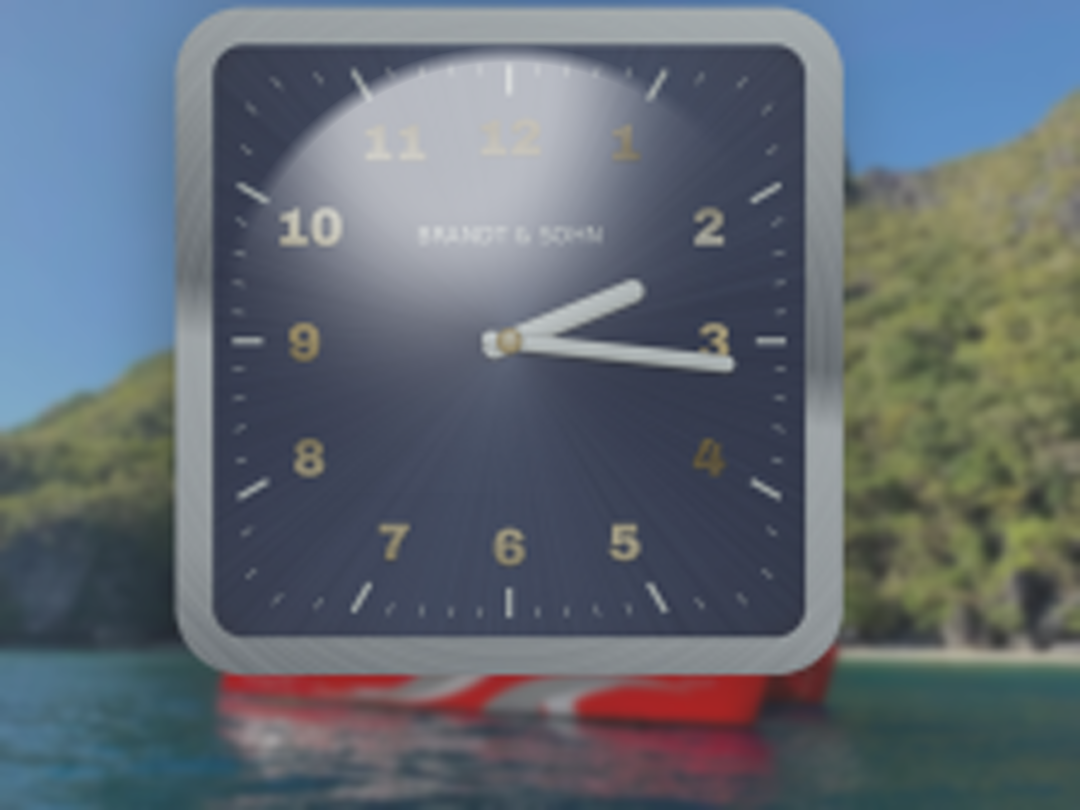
2:16
